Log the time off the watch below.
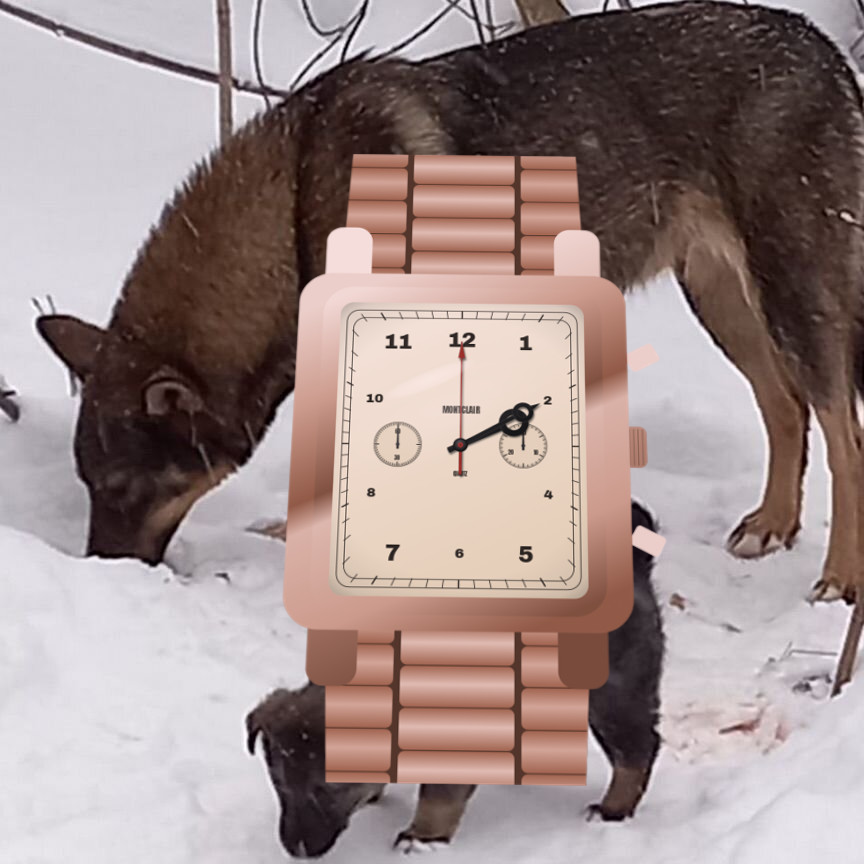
2:10
